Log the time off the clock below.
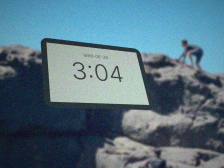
3:04
